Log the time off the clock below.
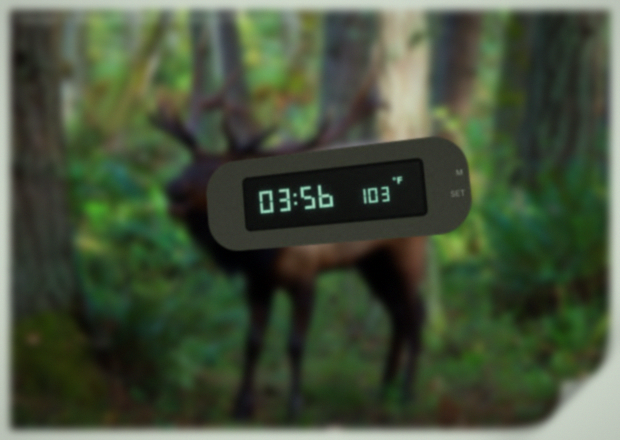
3:56
